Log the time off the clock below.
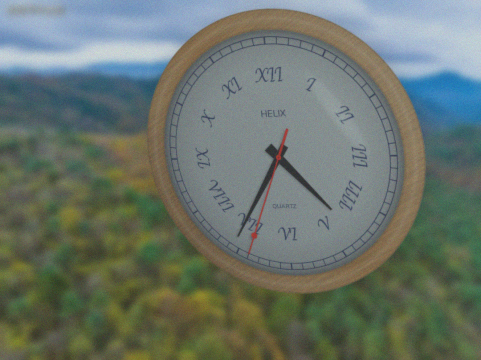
4:35:34
